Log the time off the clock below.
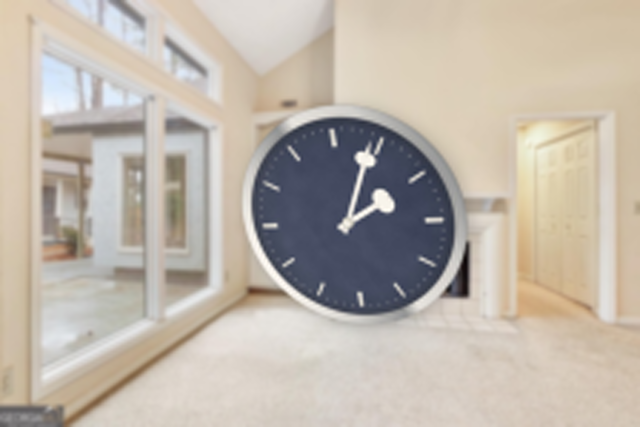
2:04
